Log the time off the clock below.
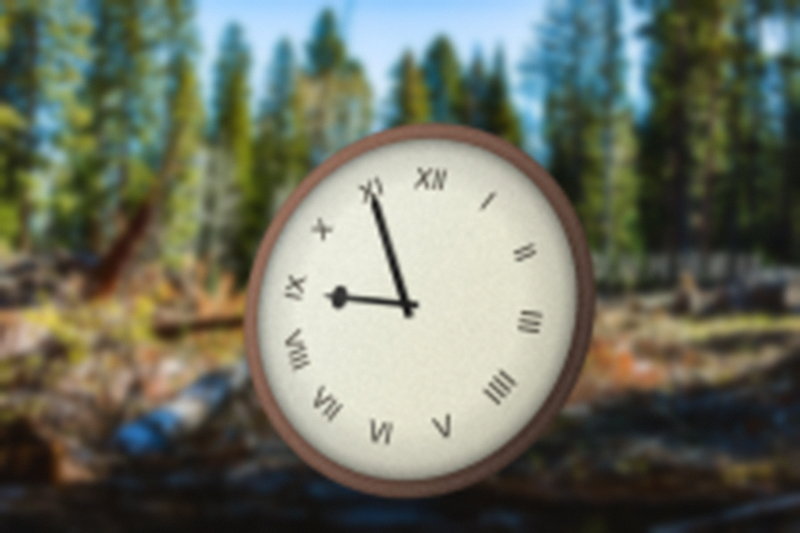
8:55
